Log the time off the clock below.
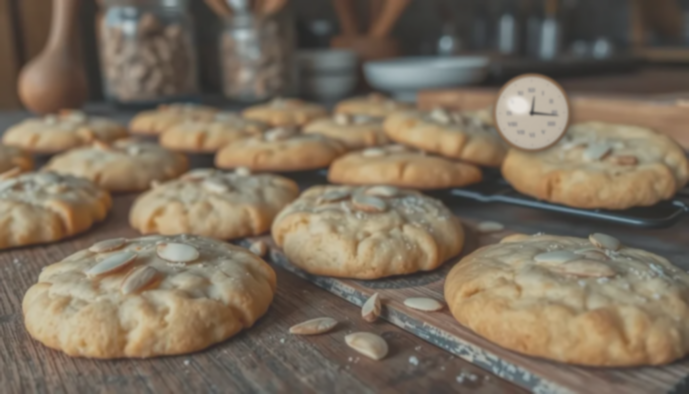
12:16
